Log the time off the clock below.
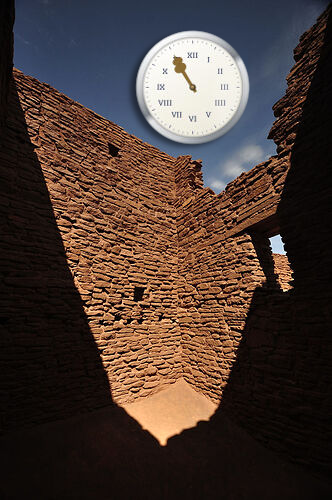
10:55
